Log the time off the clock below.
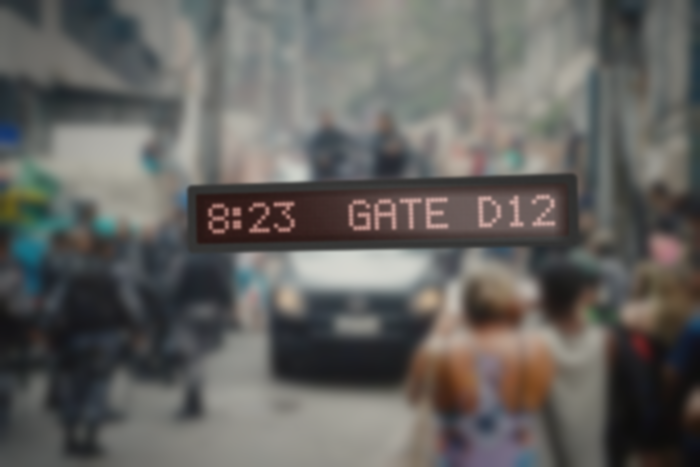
8:23
